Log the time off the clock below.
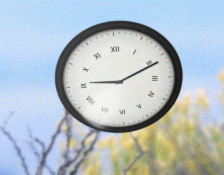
9:11
